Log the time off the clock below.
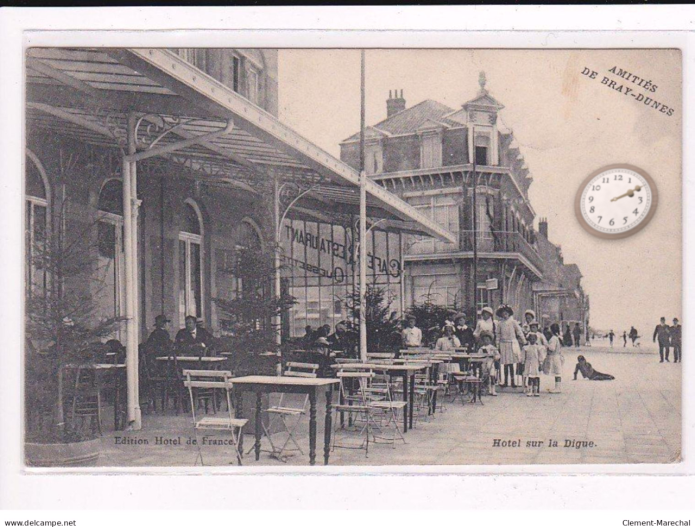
2:10
